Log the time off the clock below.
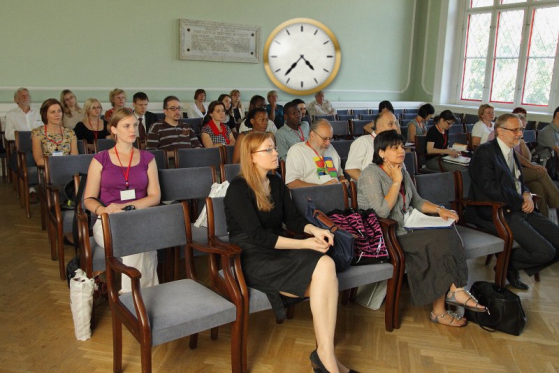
4:37
